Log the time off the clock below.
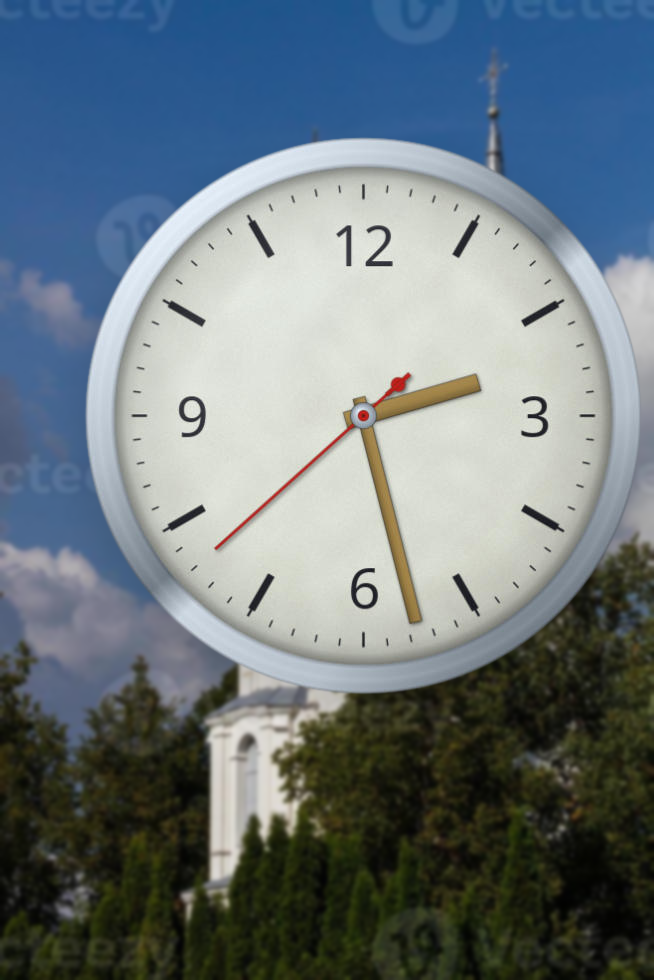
2:27:38
